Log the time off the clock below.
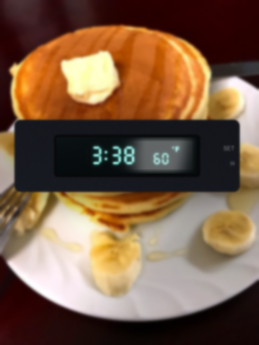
3:38
